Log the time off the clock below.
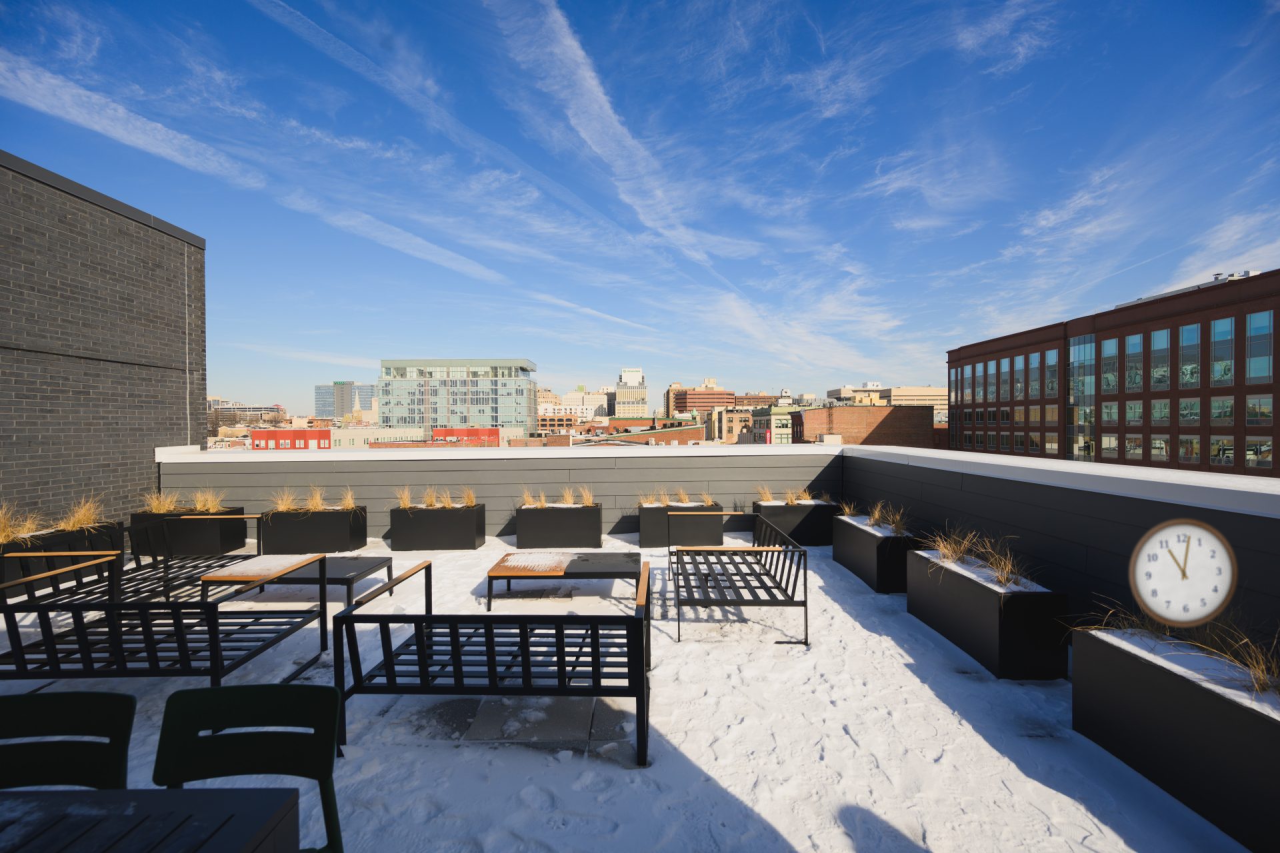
11:02
